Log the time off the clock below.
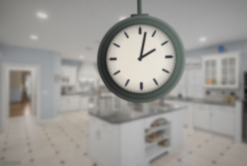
2:02
